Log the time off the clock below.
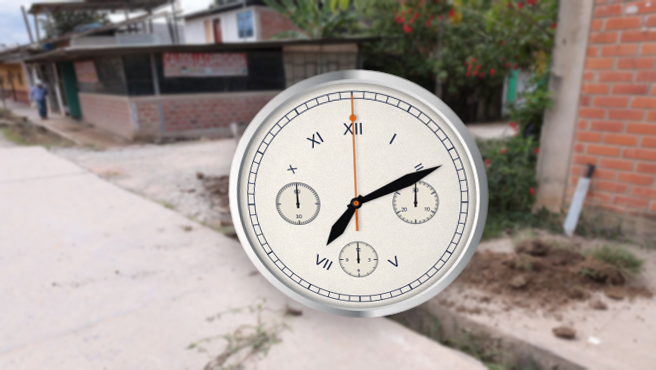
7:11
